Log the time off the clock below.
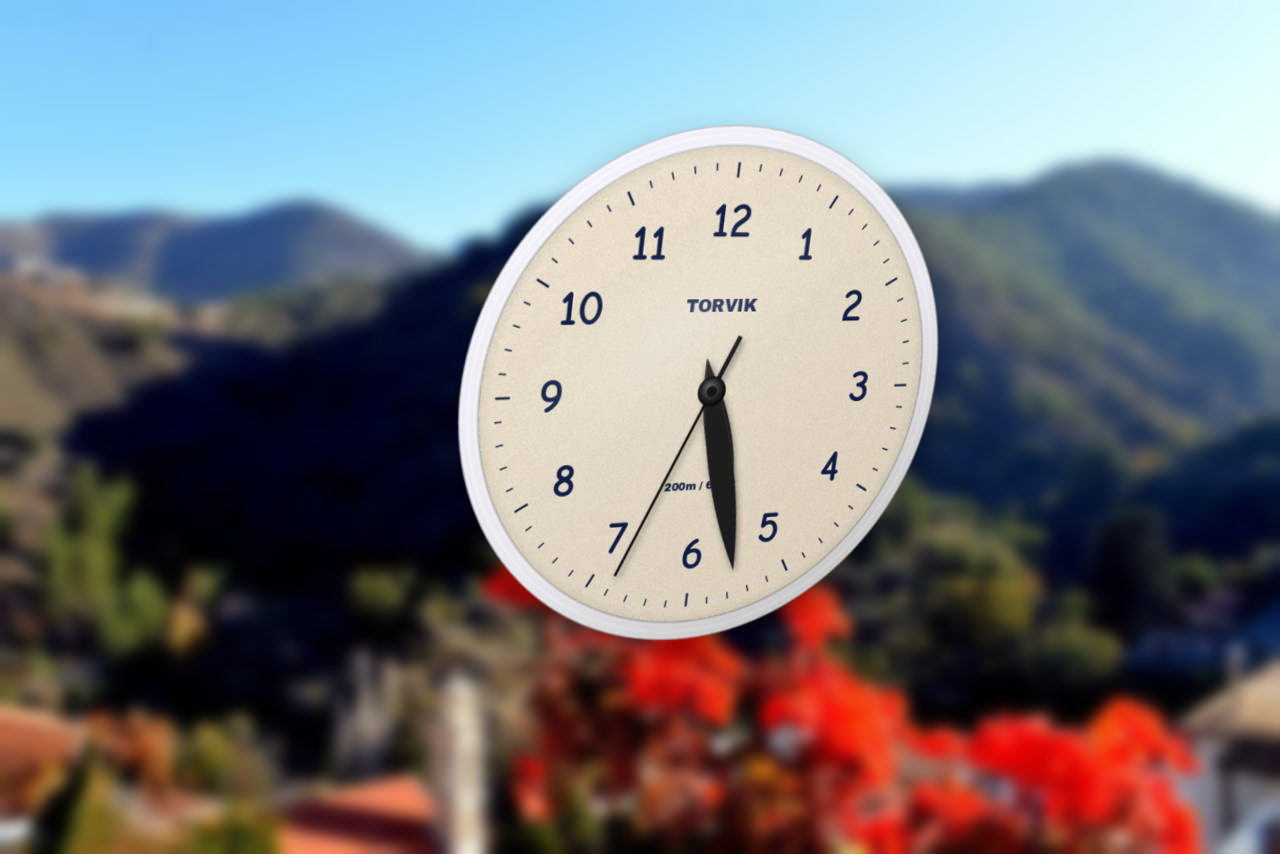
5:27:34
